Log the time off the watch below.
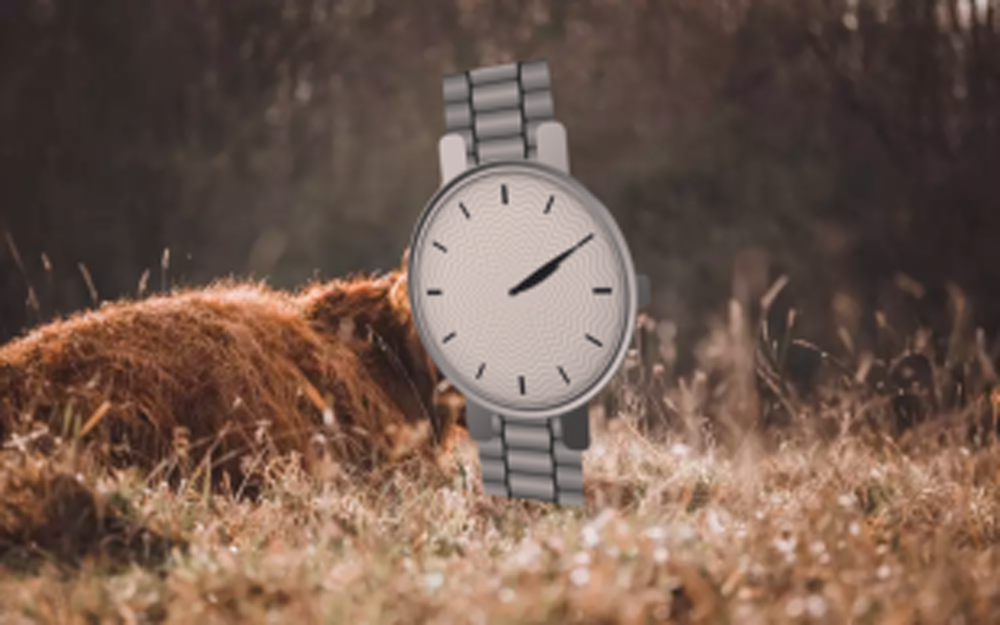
2:10
